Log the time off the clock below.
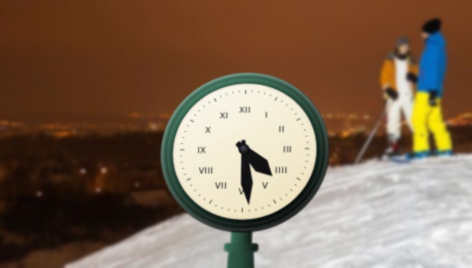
4:29
